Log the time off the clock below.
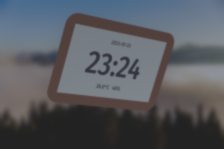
23:24
